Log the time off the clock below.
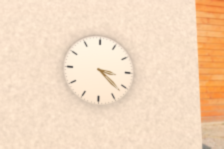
3:22
